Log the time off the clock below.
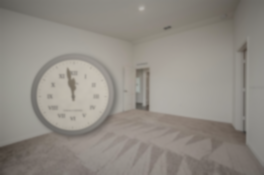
11:58
